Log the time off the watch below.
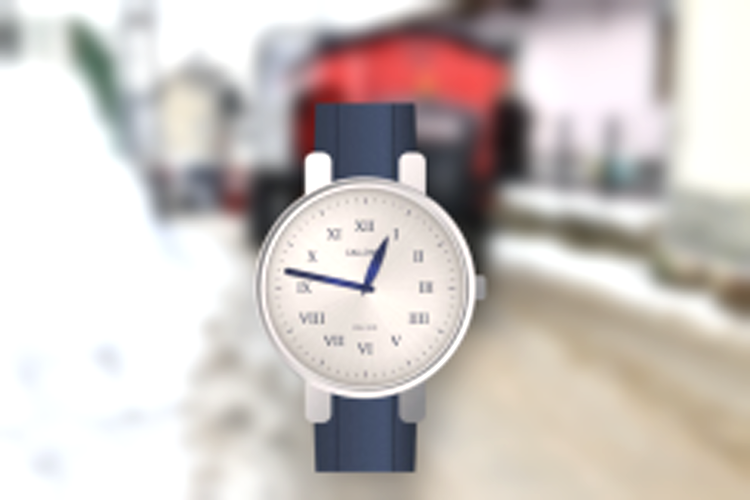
12:47
